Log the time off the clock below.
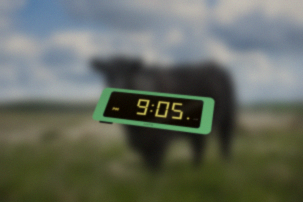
9:05
